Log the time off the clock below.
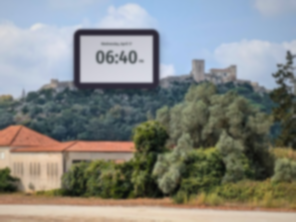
6:40
